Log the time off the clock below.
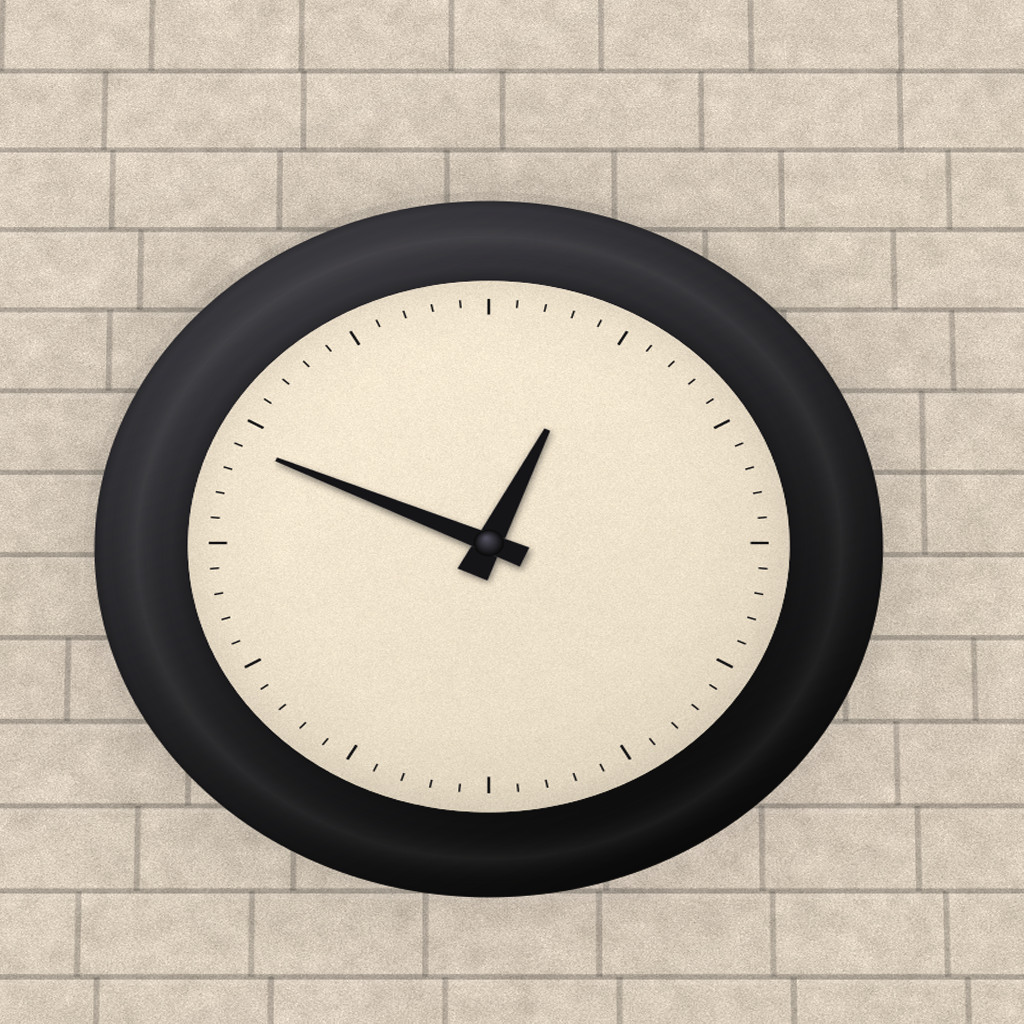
12:49
